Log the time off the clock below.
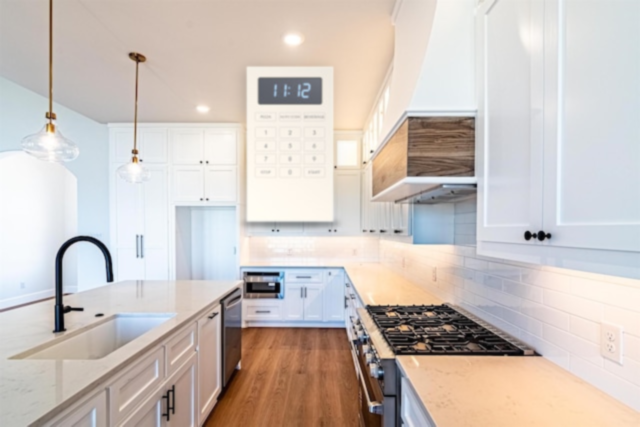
11:12
